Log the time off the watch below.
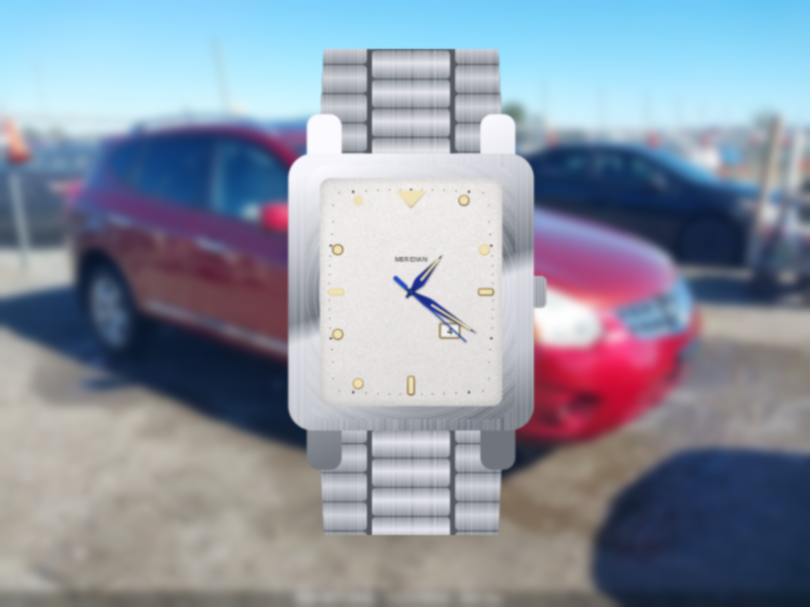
1:20:22
